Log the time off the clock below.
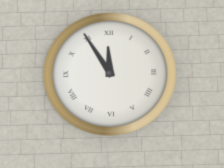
11:55
